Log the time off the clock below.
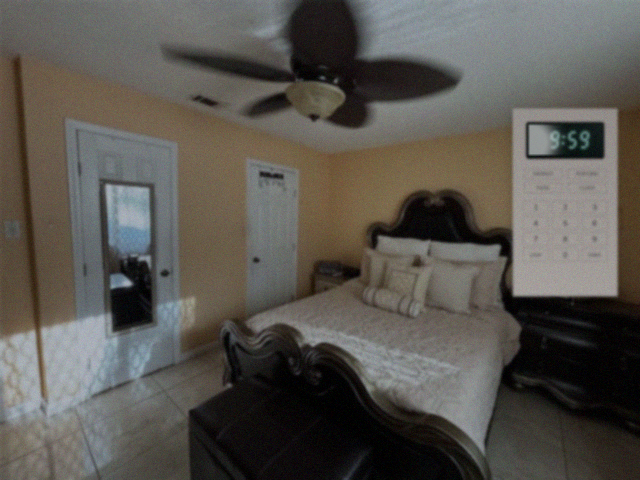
9:59
